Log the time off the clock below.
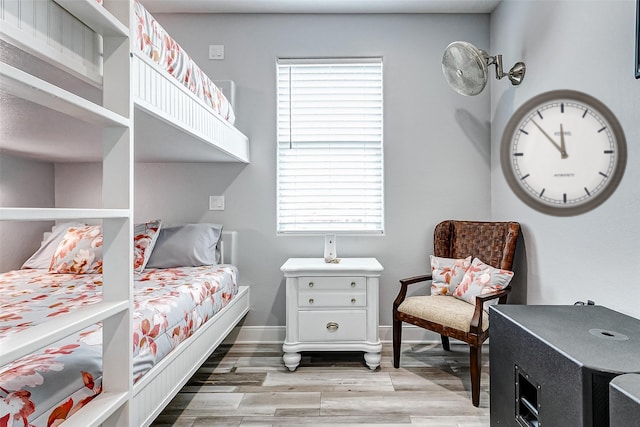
11:53
